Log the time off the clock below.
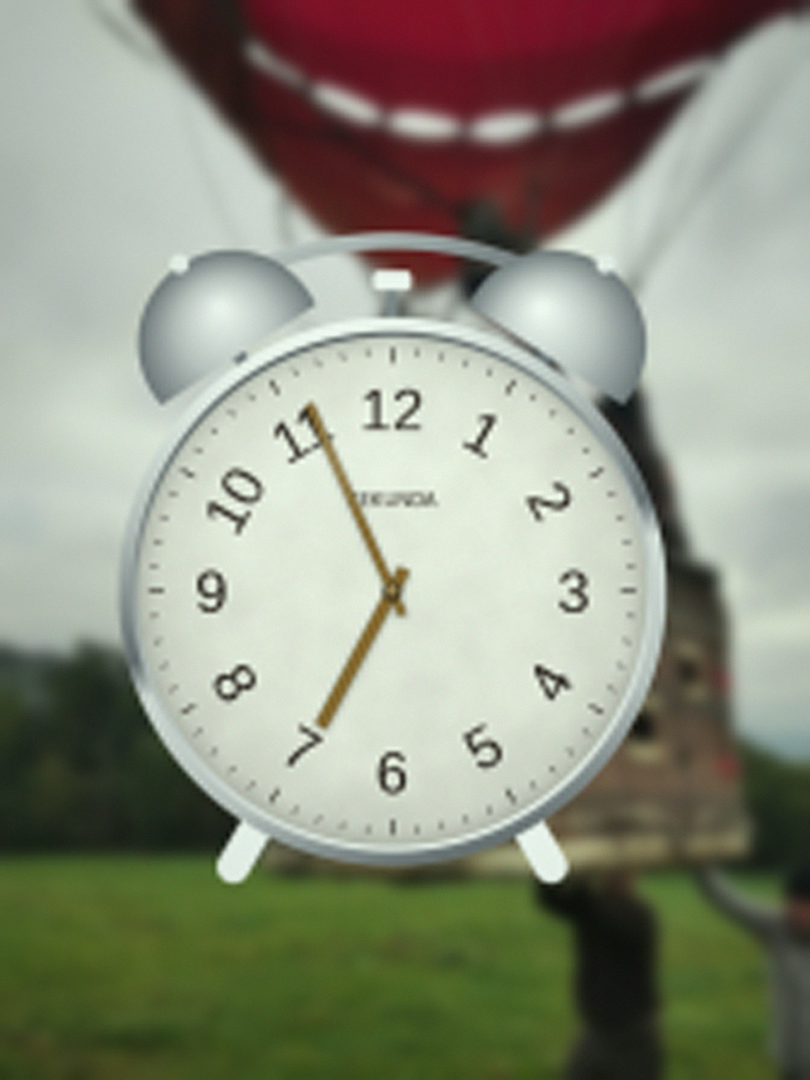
6:56
